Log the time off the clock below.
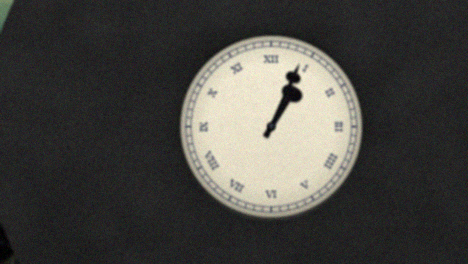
1:04
